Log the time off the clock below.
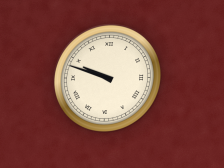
9:48
